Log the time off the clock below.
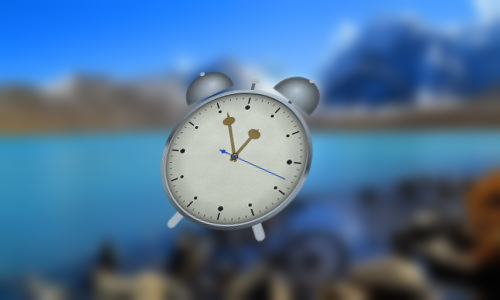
12:56:18
